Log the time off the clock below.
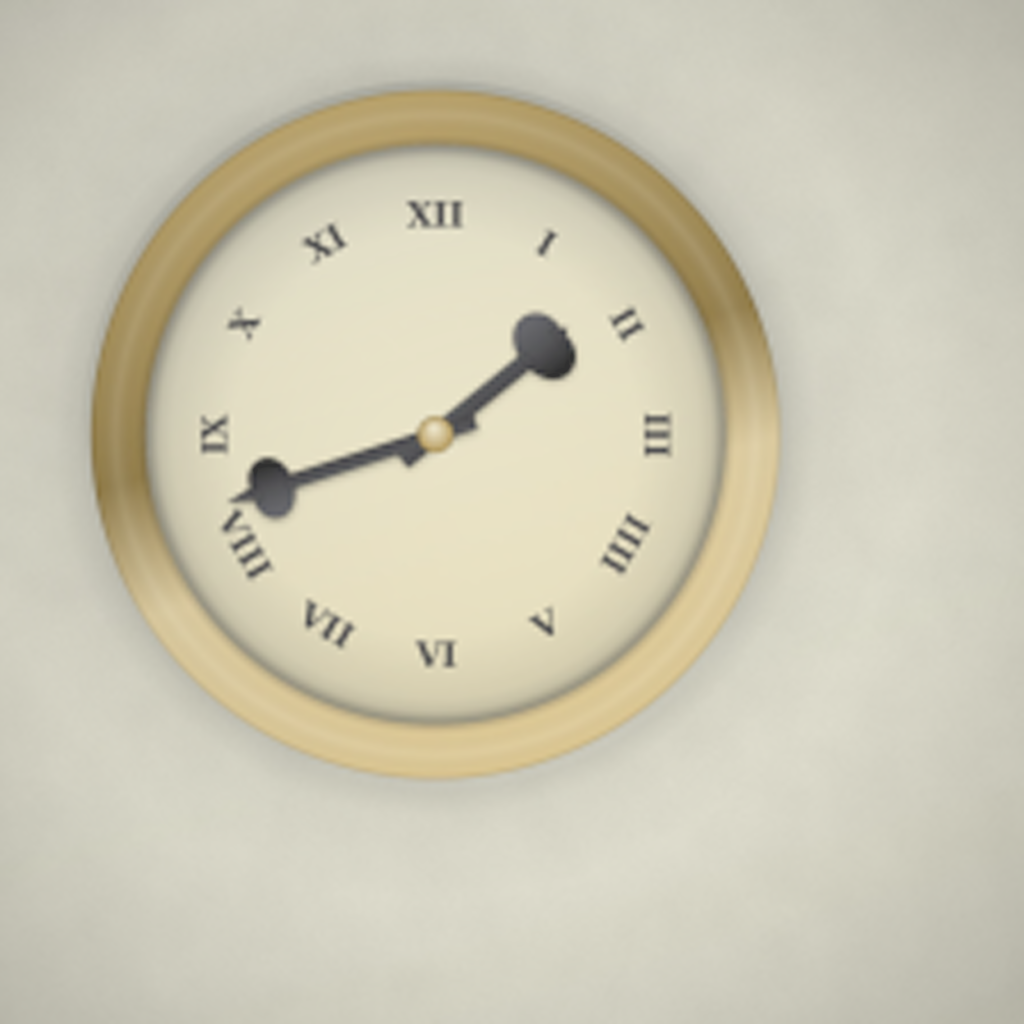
1:42
